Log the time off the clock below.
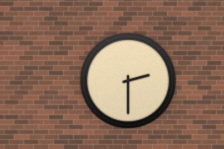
2:30
